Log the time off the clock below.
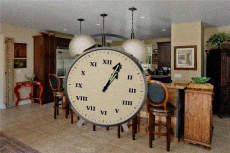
1:04
